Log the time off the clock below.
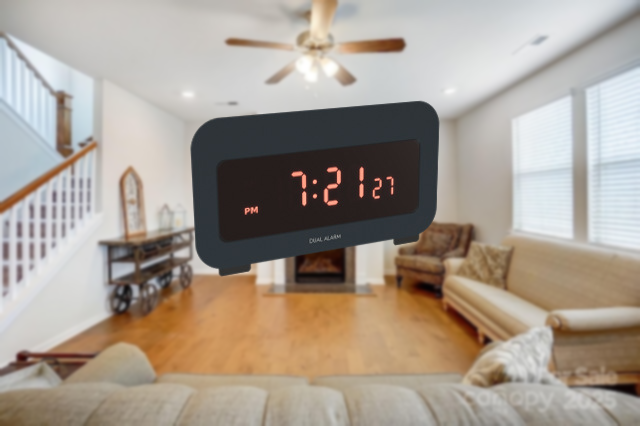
7:21:27
